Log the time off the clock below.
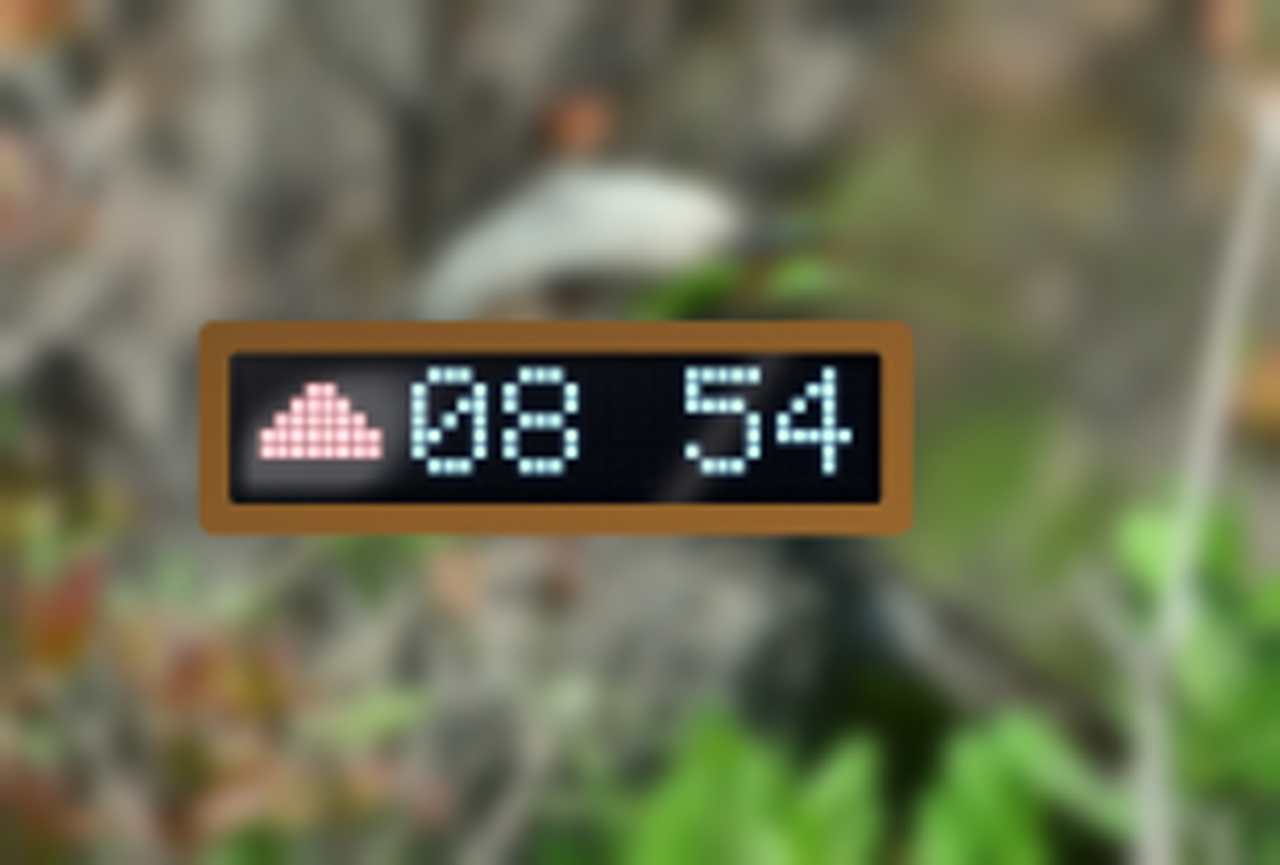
8:54
